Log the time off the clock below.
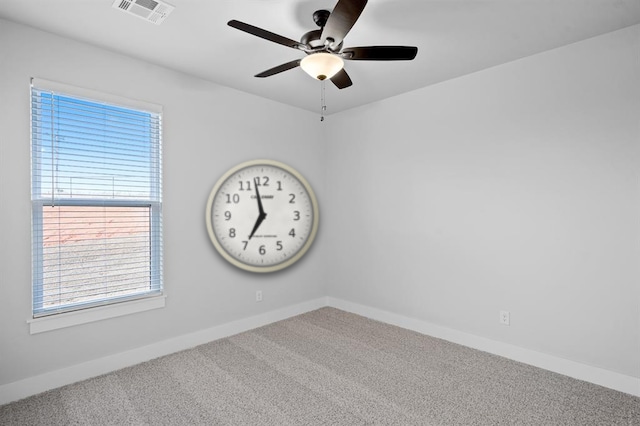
6:58
